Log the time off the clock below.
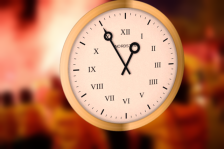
12:55
